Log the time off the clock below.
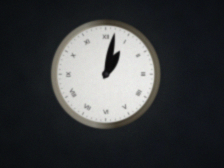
1:02
